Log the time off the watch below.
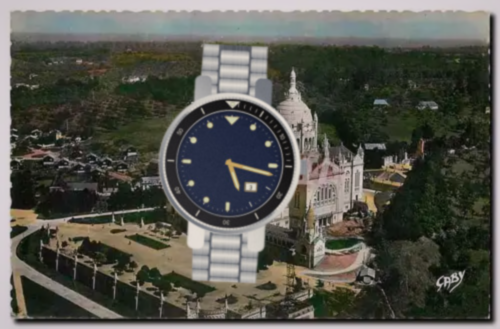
5:17
